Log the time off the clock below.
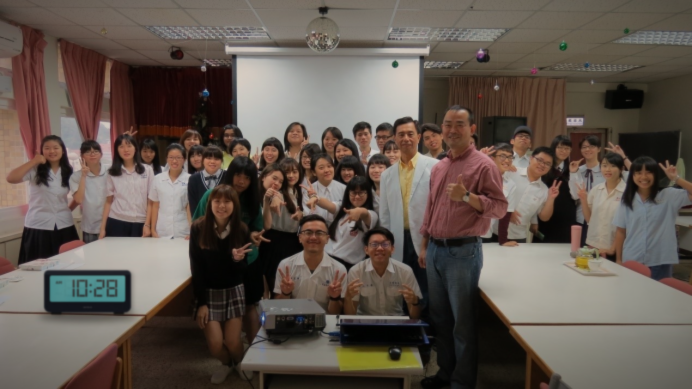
10:28
